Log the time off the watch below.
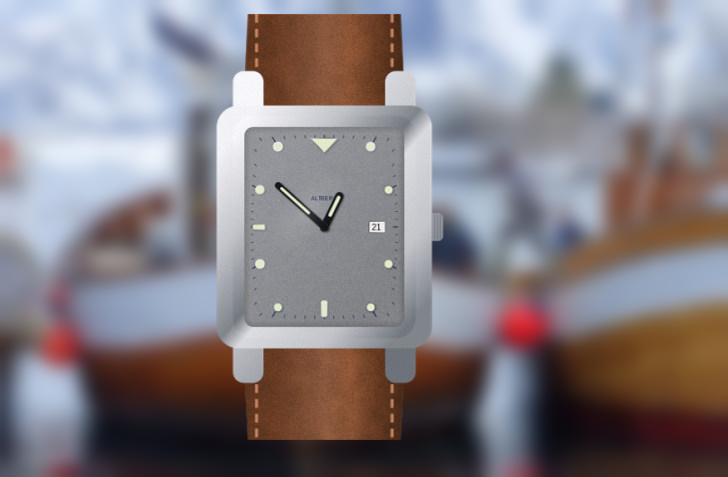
12:52
